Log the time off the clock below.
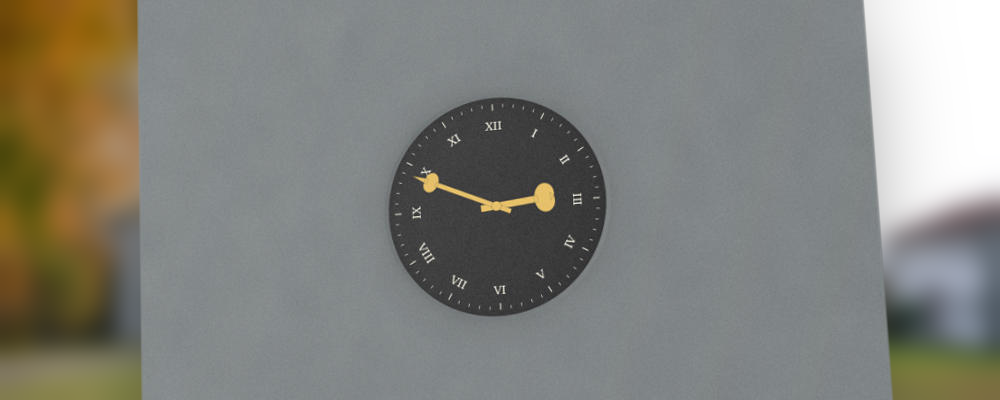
2:49
